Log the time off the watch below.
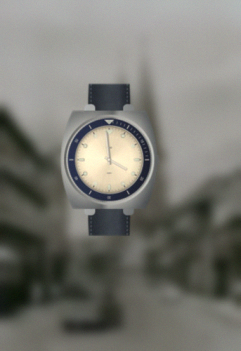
3:59
